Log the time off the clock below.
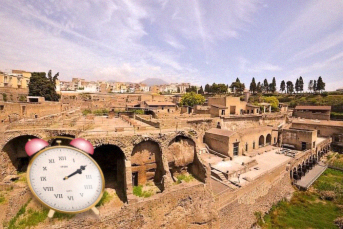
2:10
